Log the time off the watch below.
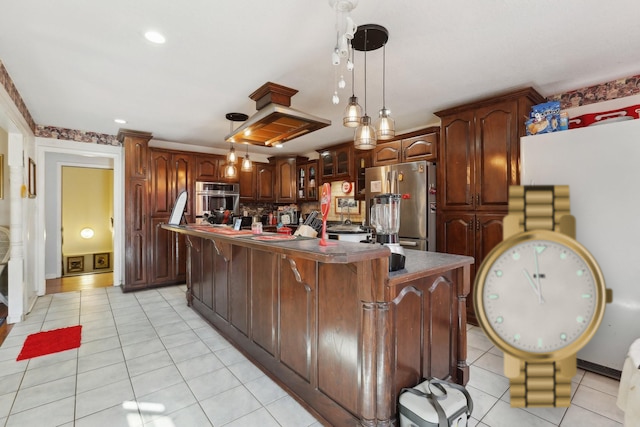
10:59
